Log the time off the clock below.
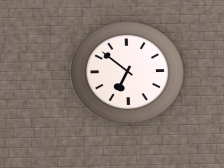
6:52
